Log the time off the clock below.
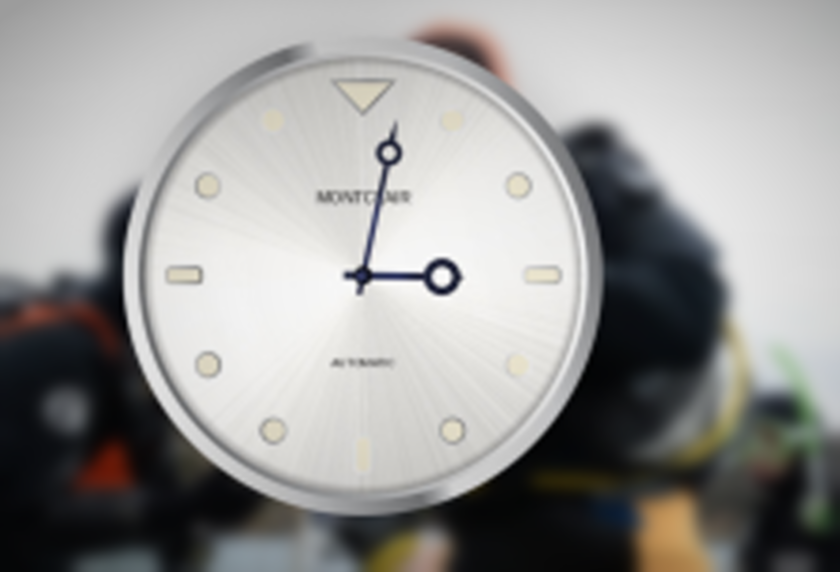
3:02
